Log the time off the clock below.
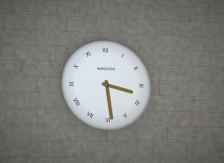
3:29
